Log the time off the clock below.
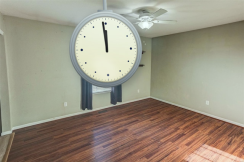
11:59
